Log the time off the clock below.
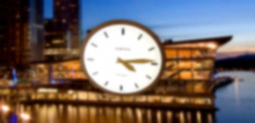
4:14
